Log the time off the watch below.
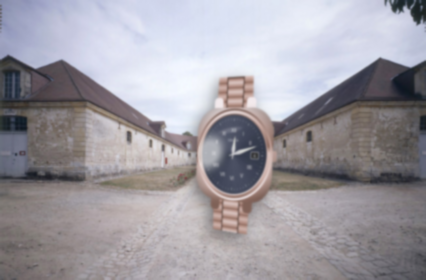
12:12
